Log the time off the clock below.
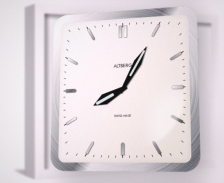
8:05
